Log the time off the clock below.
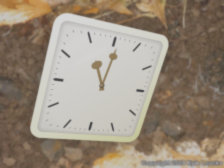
11:01
